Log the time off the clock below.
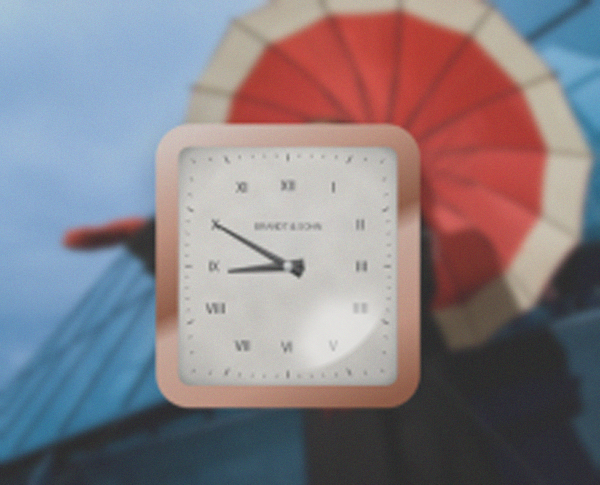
8:50
